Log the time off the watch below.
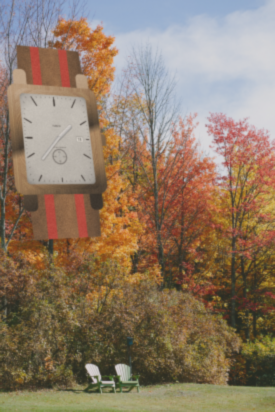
1:37
